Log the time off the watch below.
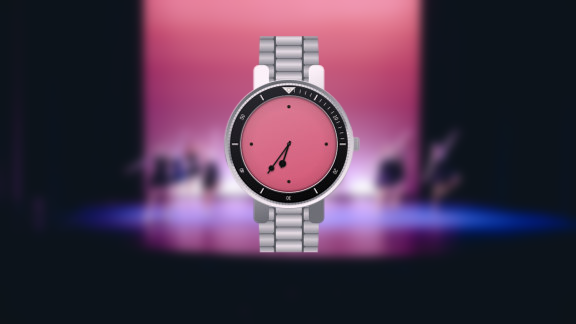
6:36
